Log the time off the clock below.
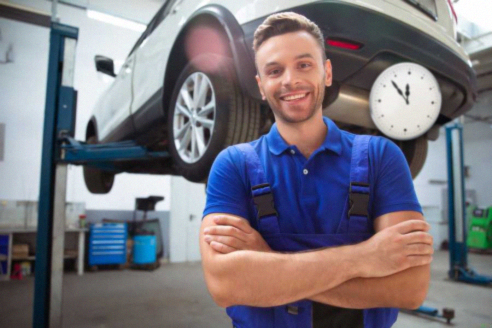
11:53
